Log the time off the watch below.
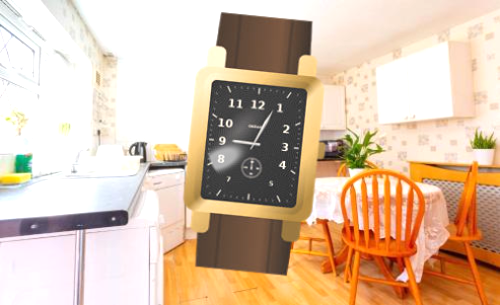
9:04
